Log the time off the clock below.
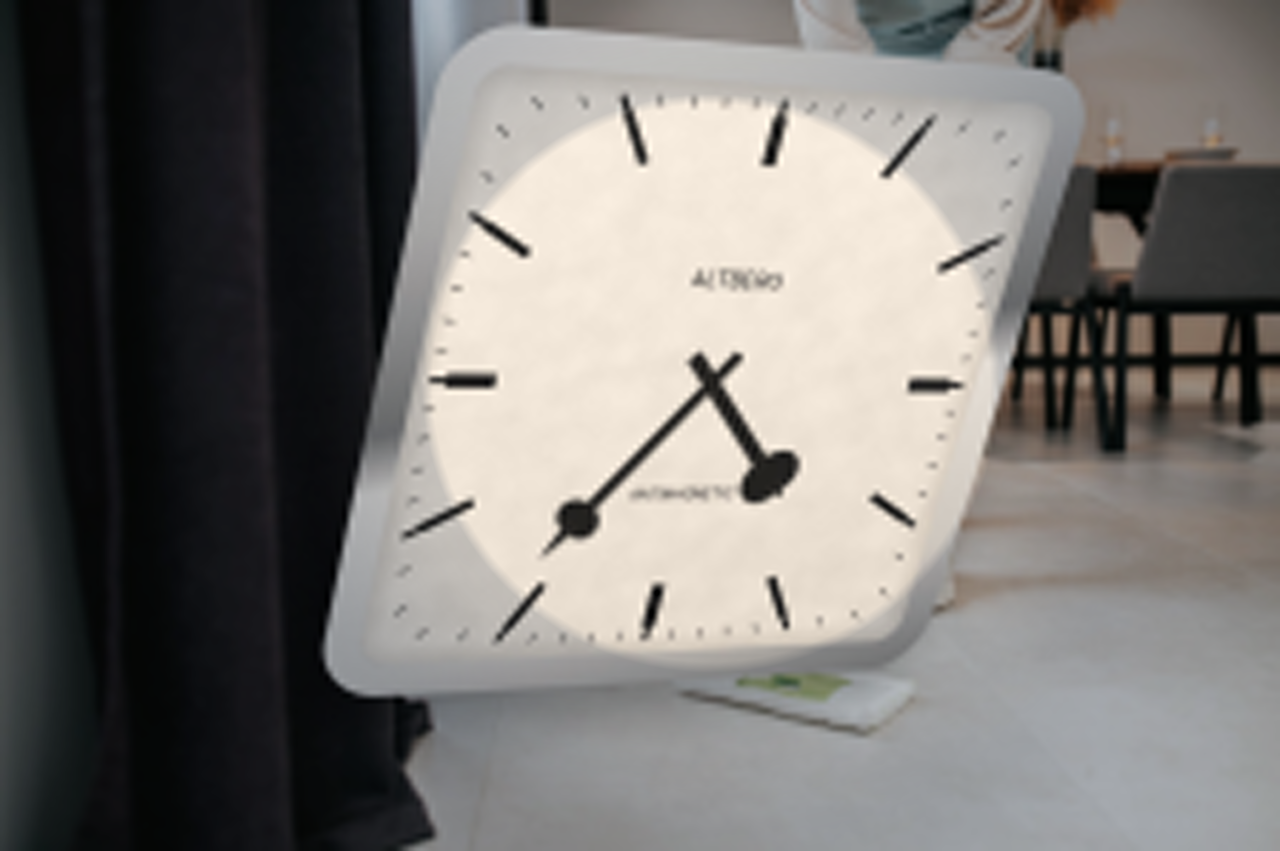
4:36
